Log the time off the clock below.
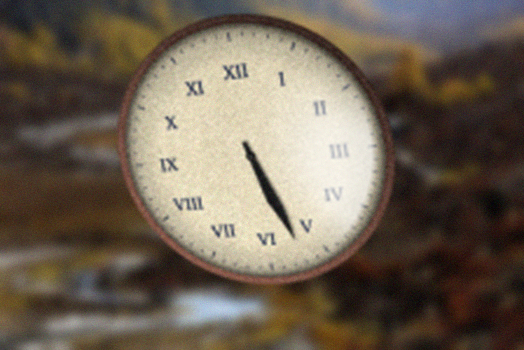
5:27
